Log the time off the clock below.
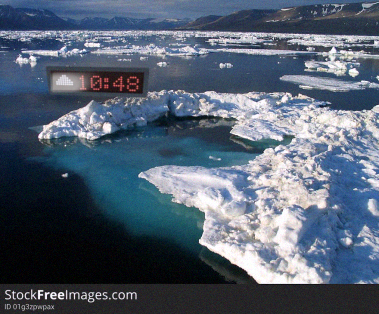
10:48
